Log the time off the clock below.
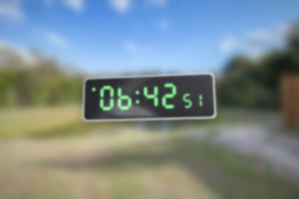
6:42:51
